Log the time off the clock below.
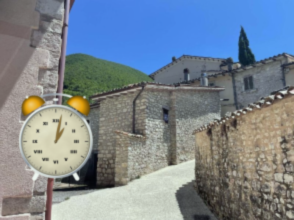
1:02
